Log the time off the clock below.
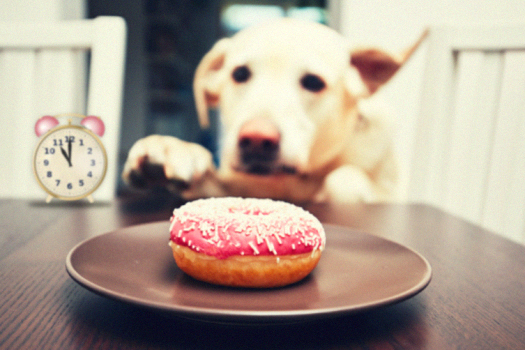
11:00
